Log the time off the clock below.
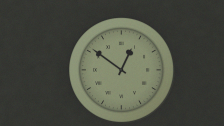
12:51
